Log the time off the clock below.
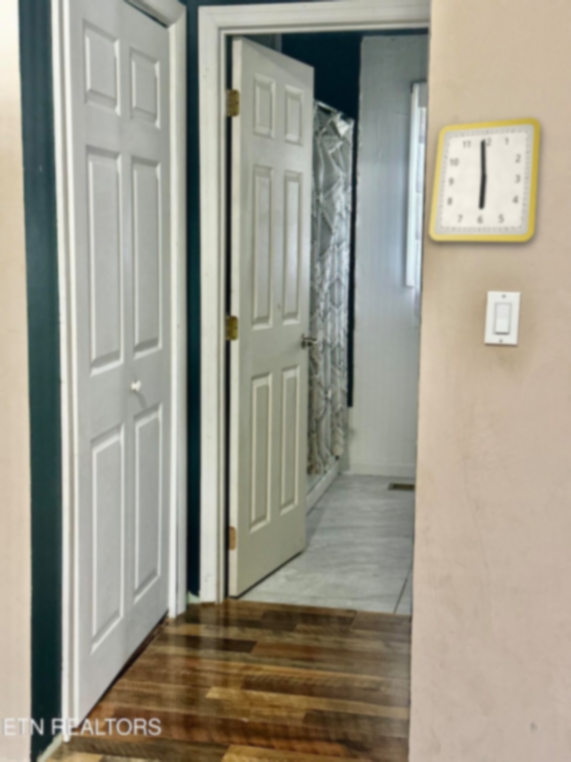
5:59
